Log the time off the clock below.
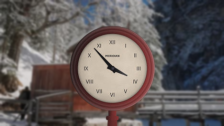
3:53
